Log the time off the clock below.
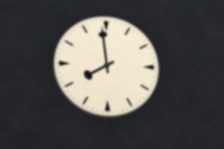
7:59
